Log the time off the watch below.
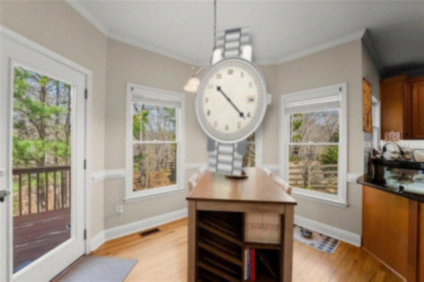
10:22
